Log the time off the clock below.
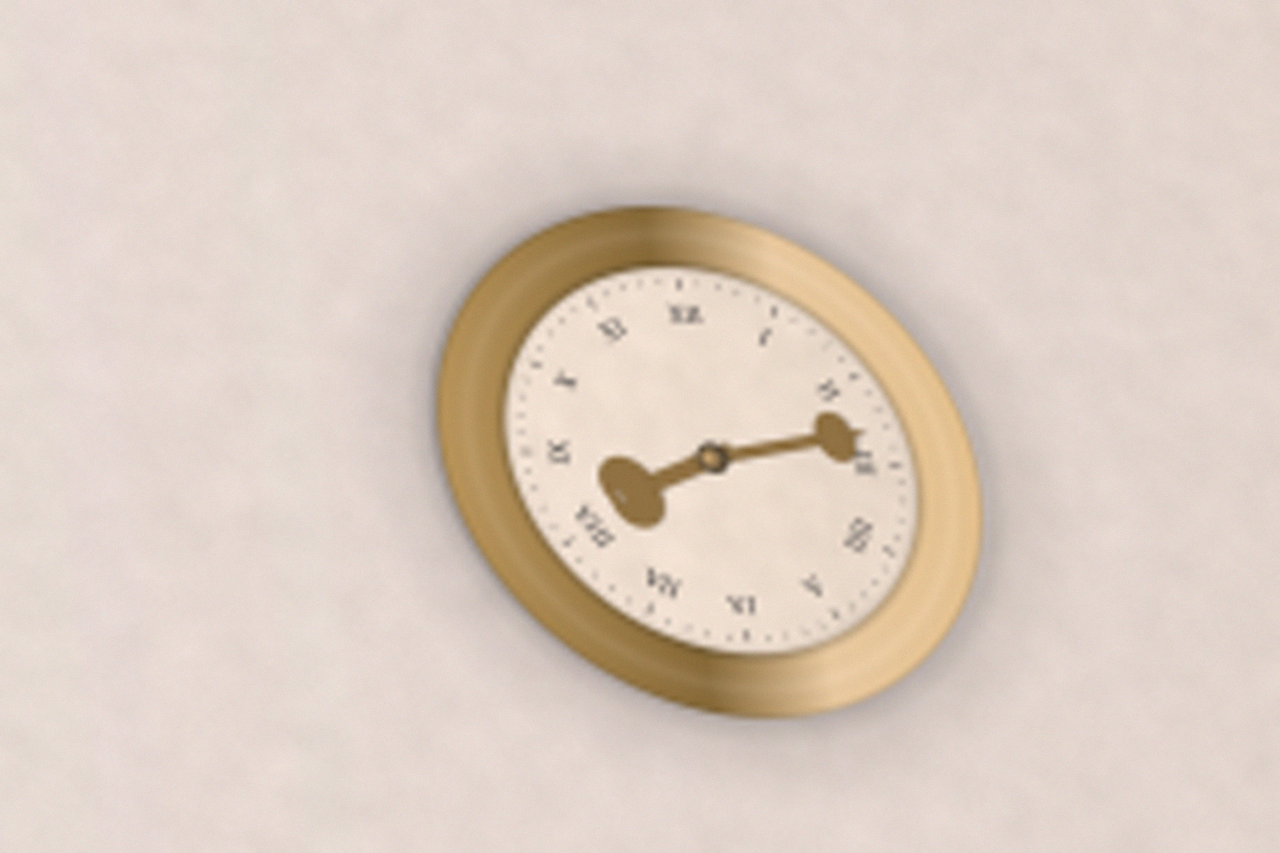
8:13
